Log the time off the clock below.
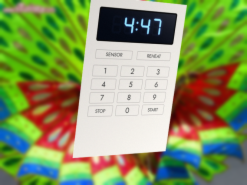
4:47
